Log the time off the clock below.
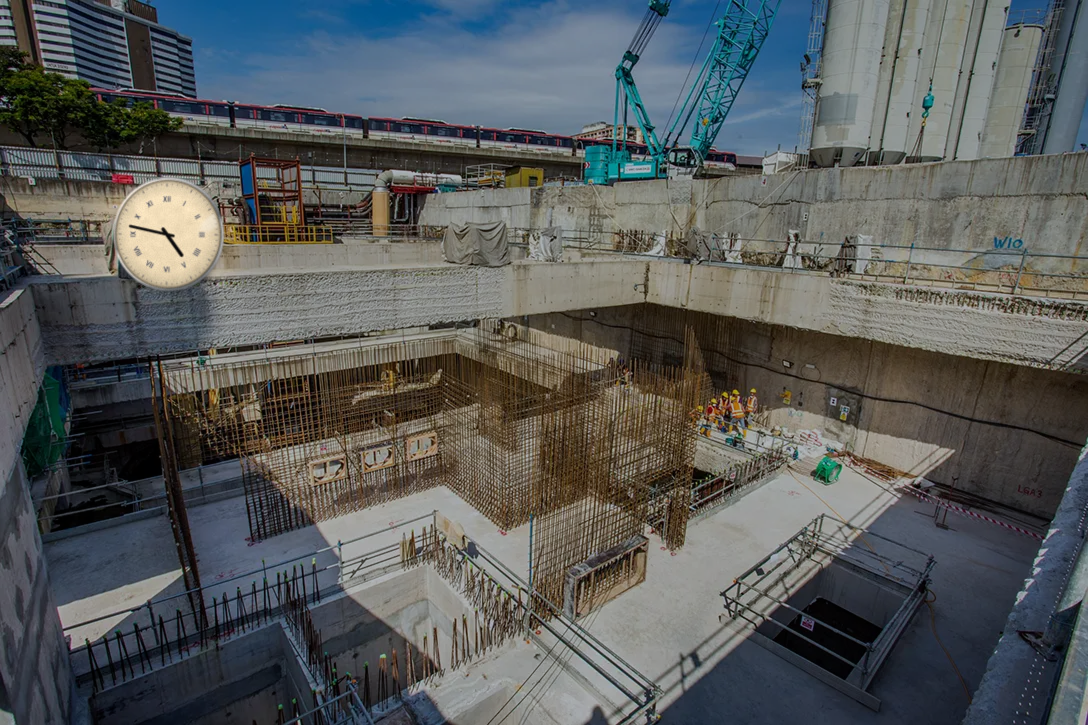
4:47
